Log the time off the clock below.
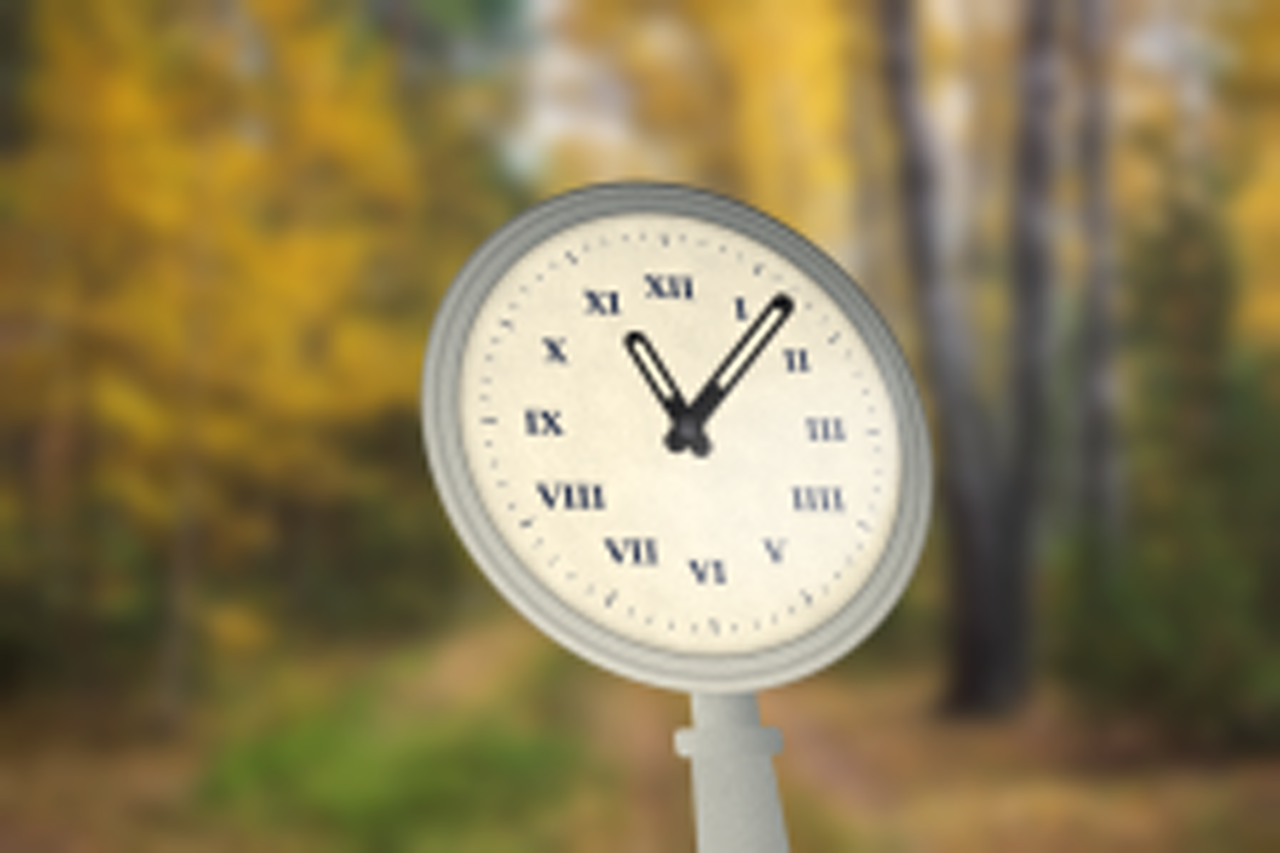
11:07
